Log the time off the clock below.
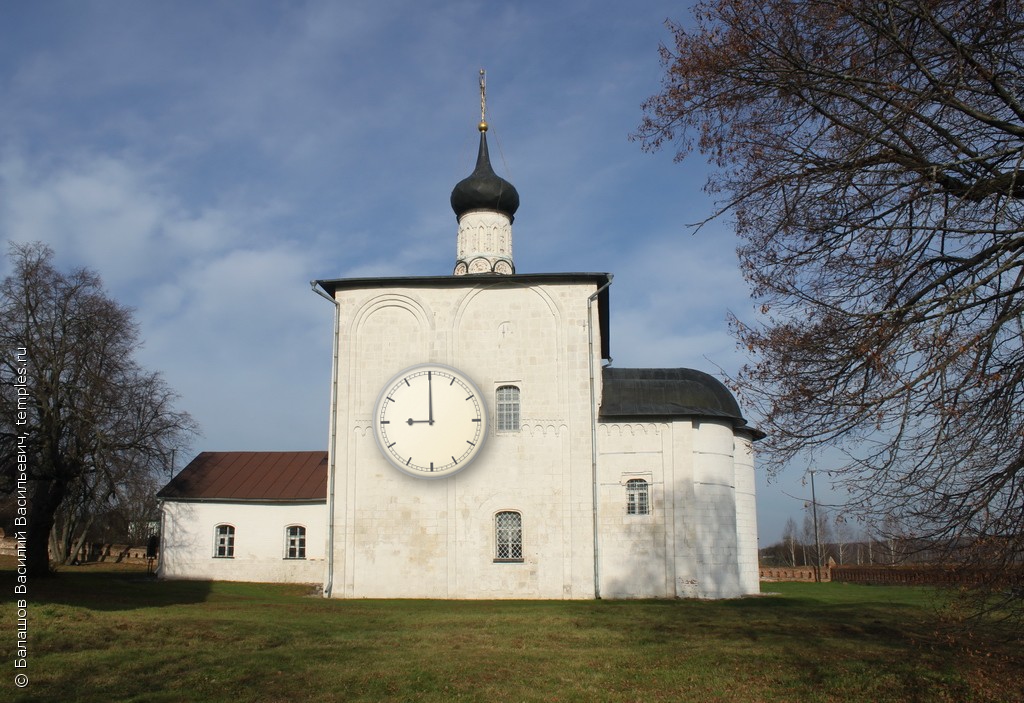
9:00
